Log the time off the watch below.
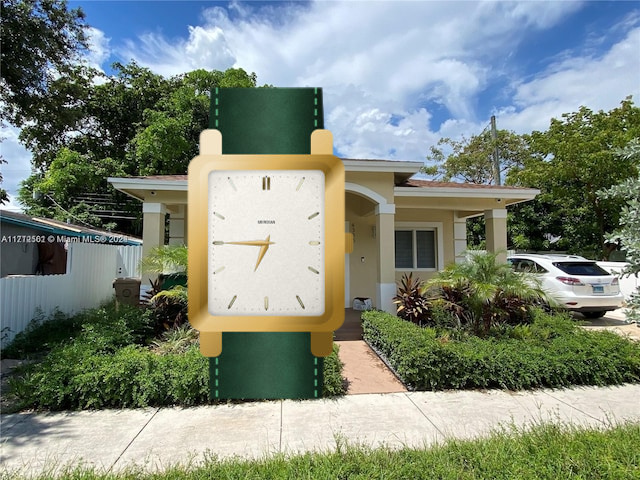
6:45
